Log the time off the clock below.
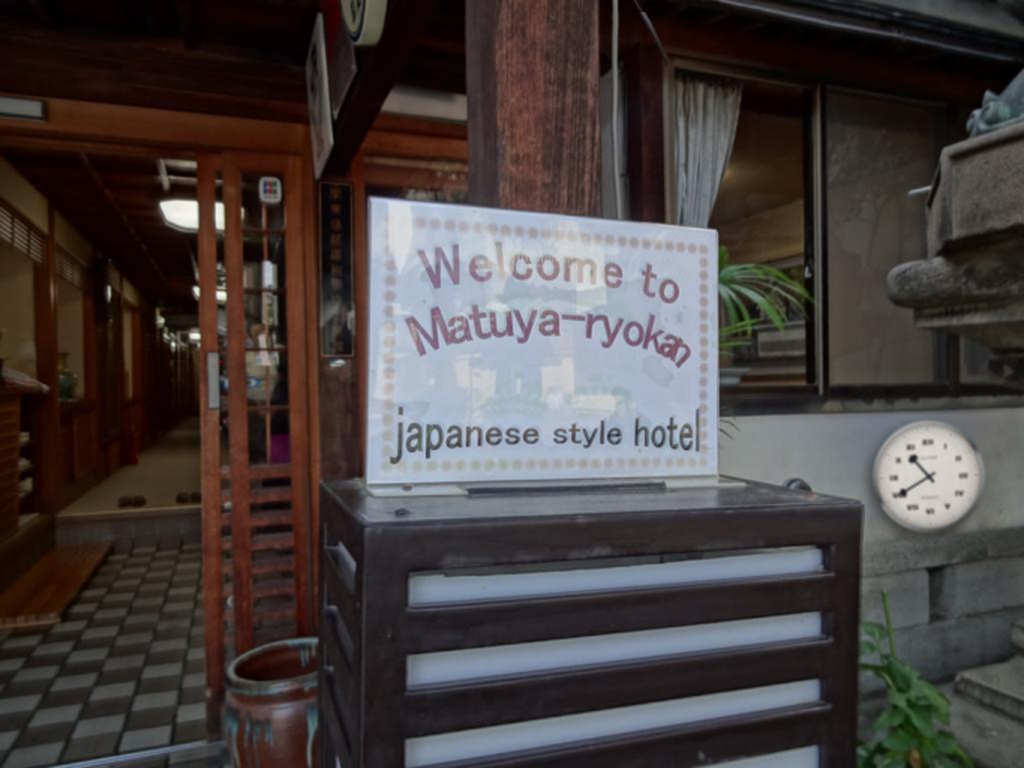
10:40
